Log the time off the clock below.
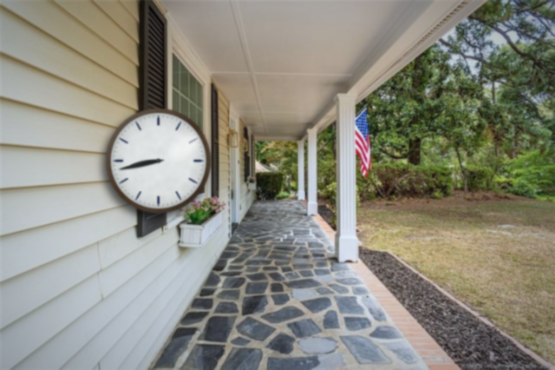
8:43
